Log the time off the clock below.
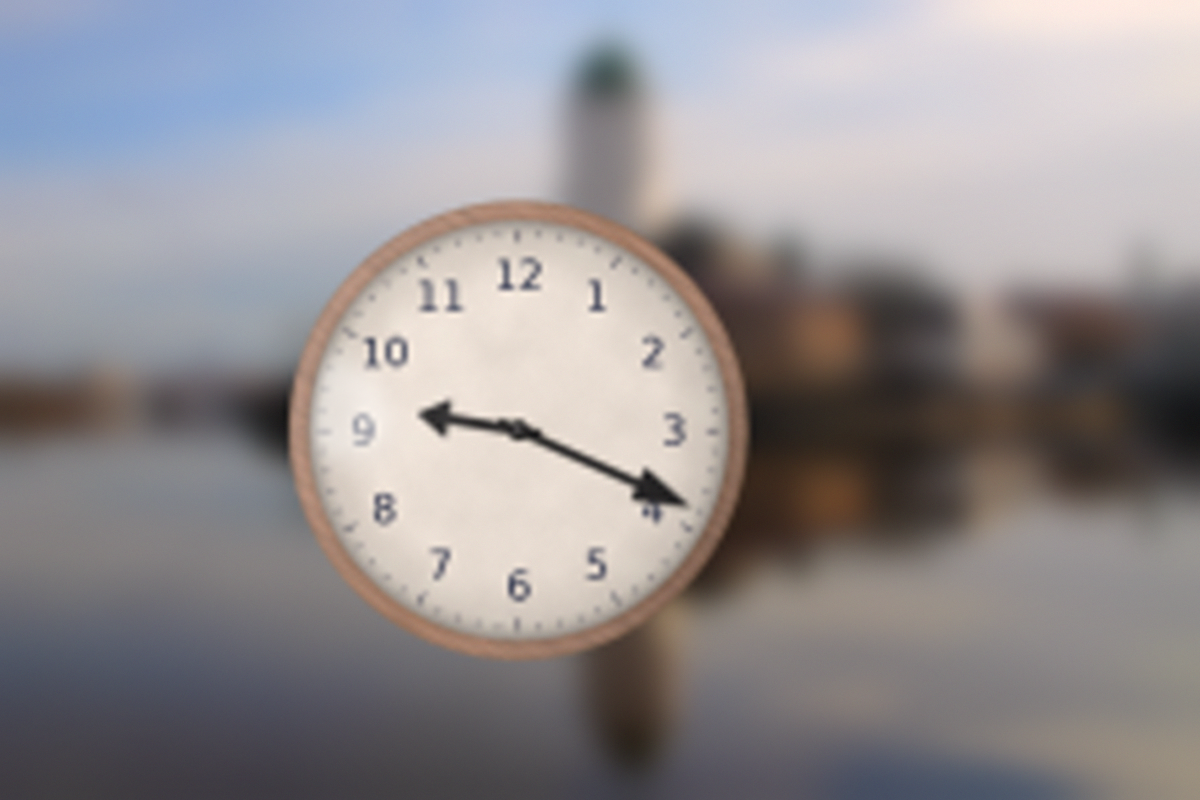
9:19
